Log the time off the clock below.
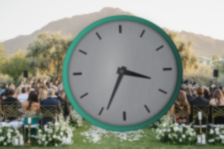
3:34
